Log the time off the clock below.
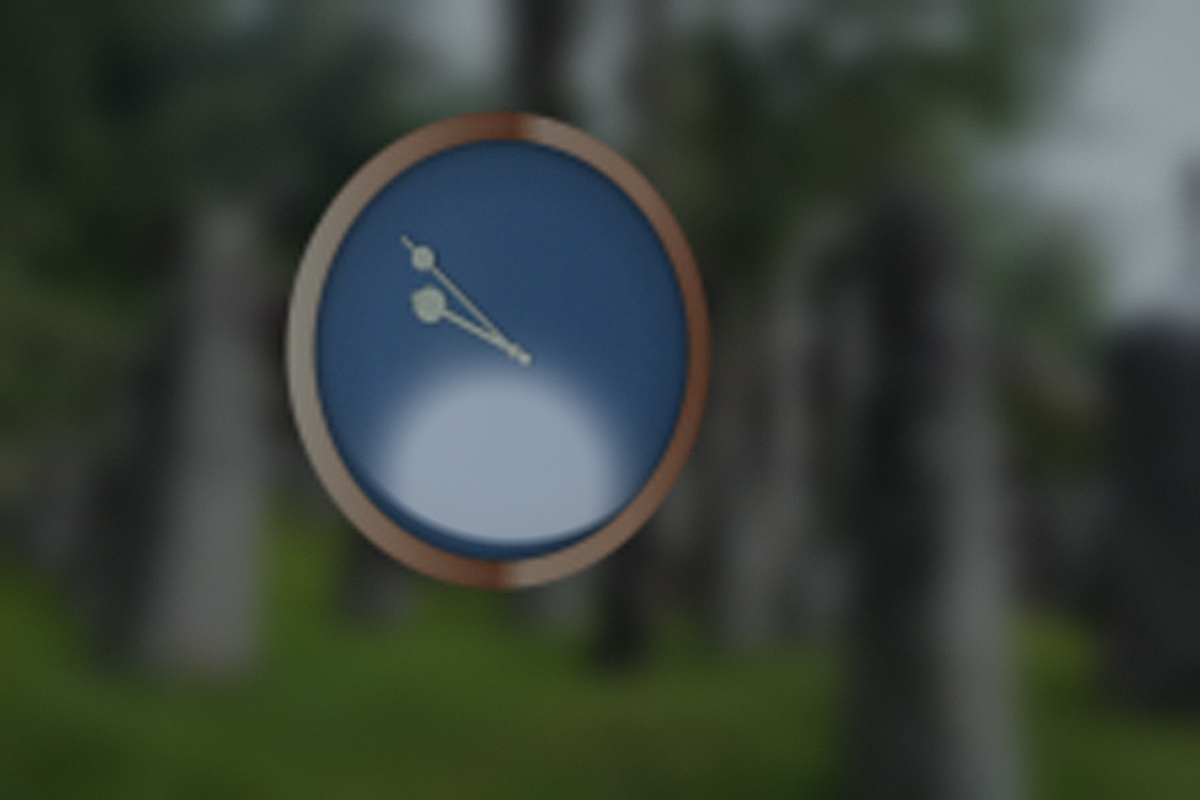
9:52
